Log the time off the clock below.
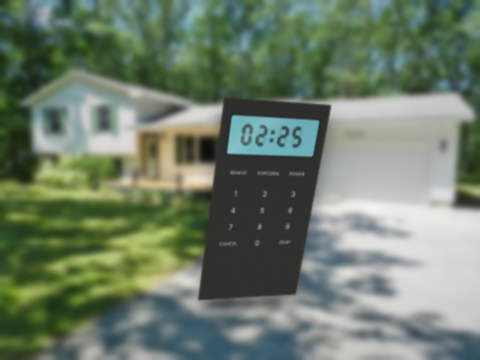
2:25
